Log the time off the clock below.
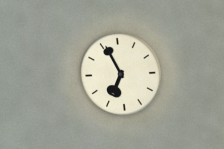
6:56
